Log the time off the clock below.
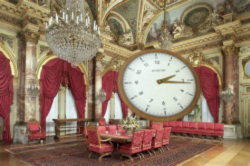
2:16
